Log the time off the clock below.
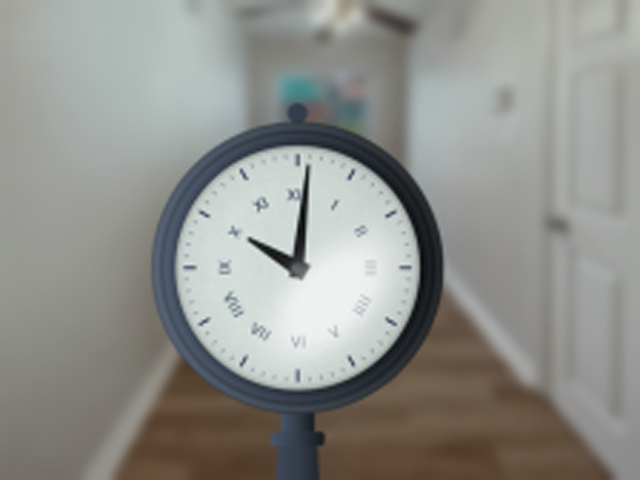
10:01
